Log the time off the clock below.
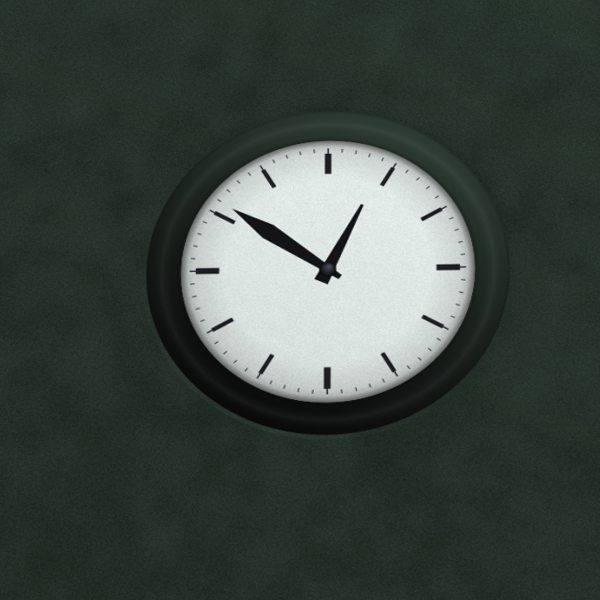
12:51
